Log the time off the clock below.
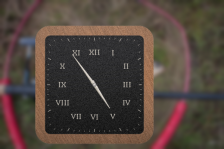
4:54
